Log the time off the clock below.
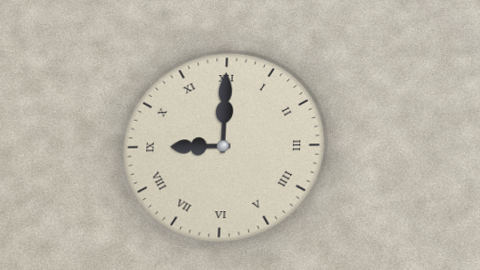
9:00
